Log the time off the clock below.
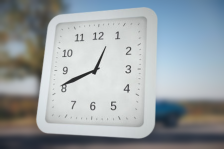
12:41
